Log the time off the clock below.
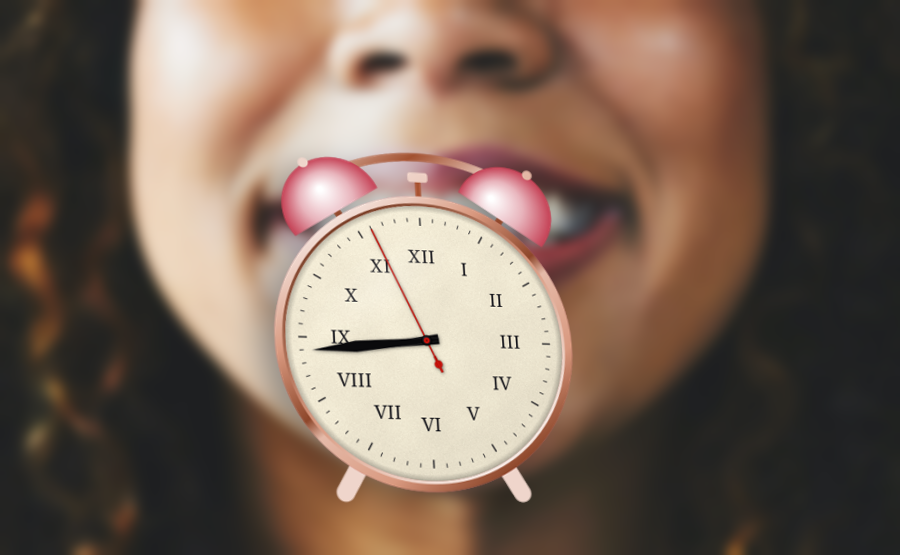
8:43:56
